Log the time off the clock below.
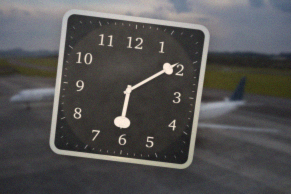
6:09
